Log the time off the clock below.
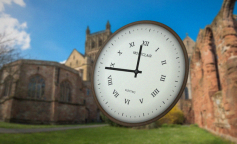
11:44
